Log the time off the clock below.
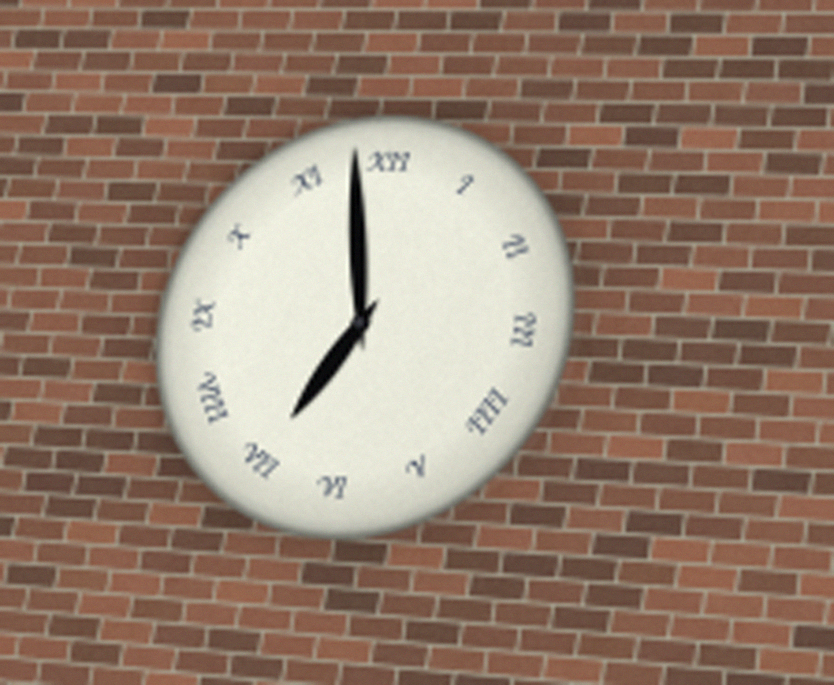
6:58
